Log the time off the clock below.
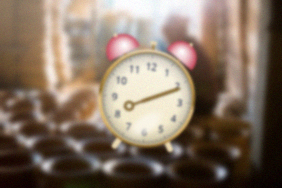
8:11
